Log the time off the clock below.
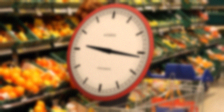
9:16
